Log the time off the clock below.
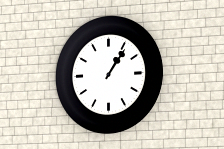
1:06
